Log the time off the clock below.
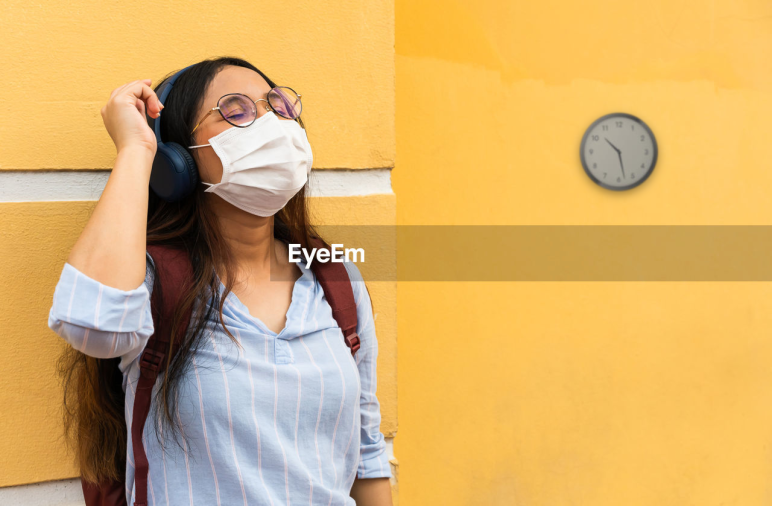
10:28
